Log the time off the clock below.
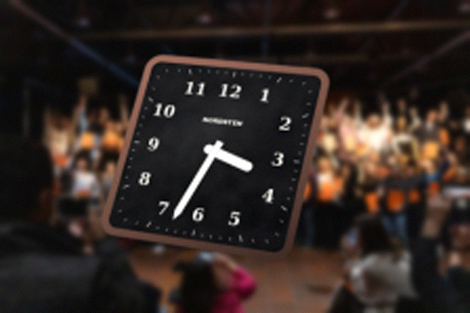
3:33
